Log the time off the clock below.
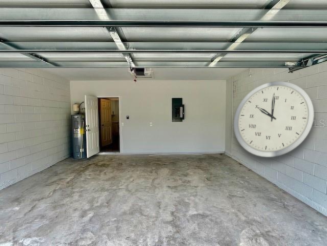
9:59
